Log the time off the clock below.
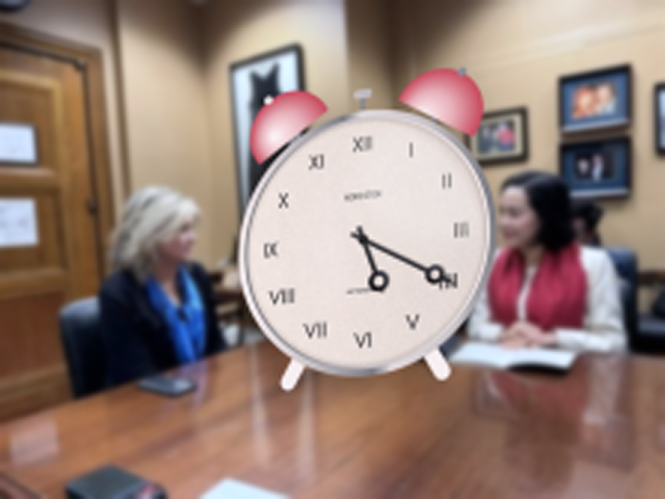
5:20
